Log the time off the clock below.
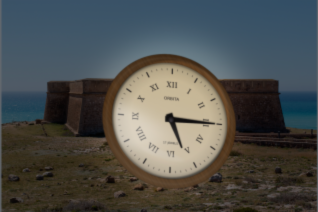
5:15
